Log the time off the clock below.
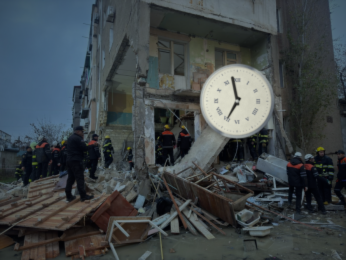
6:58
